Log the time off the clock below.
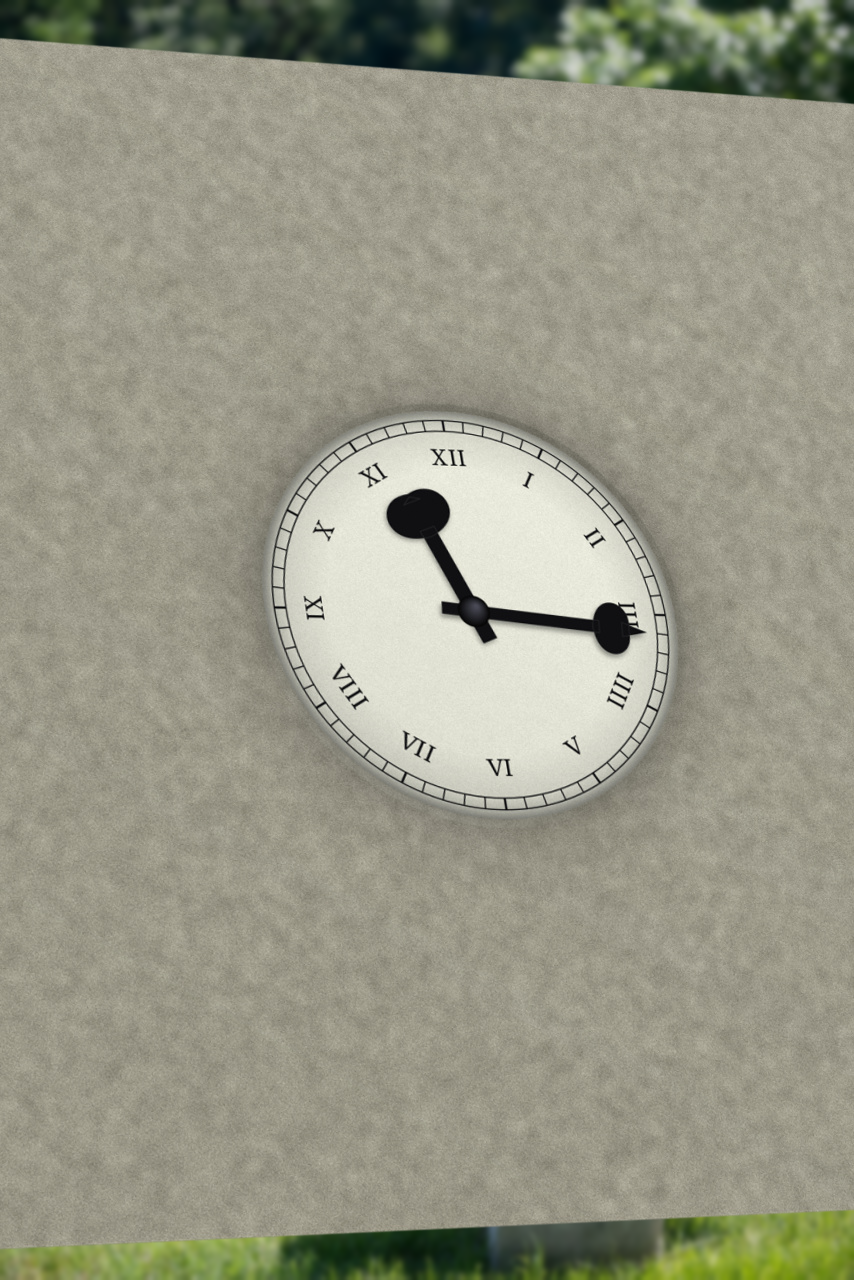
11:16
